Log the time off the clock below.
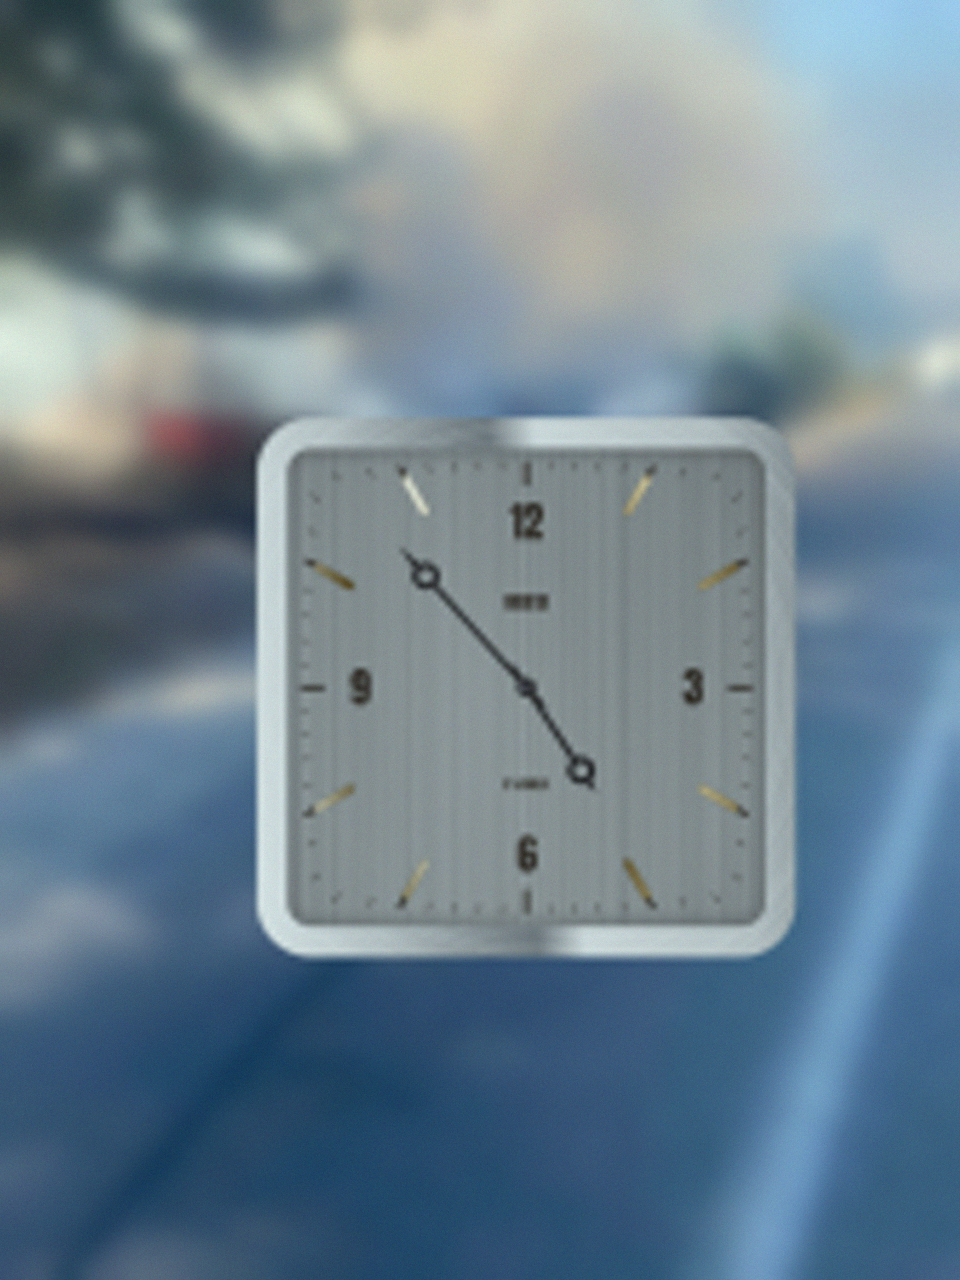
4:53
